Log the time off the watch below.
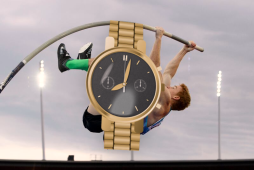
8:02
